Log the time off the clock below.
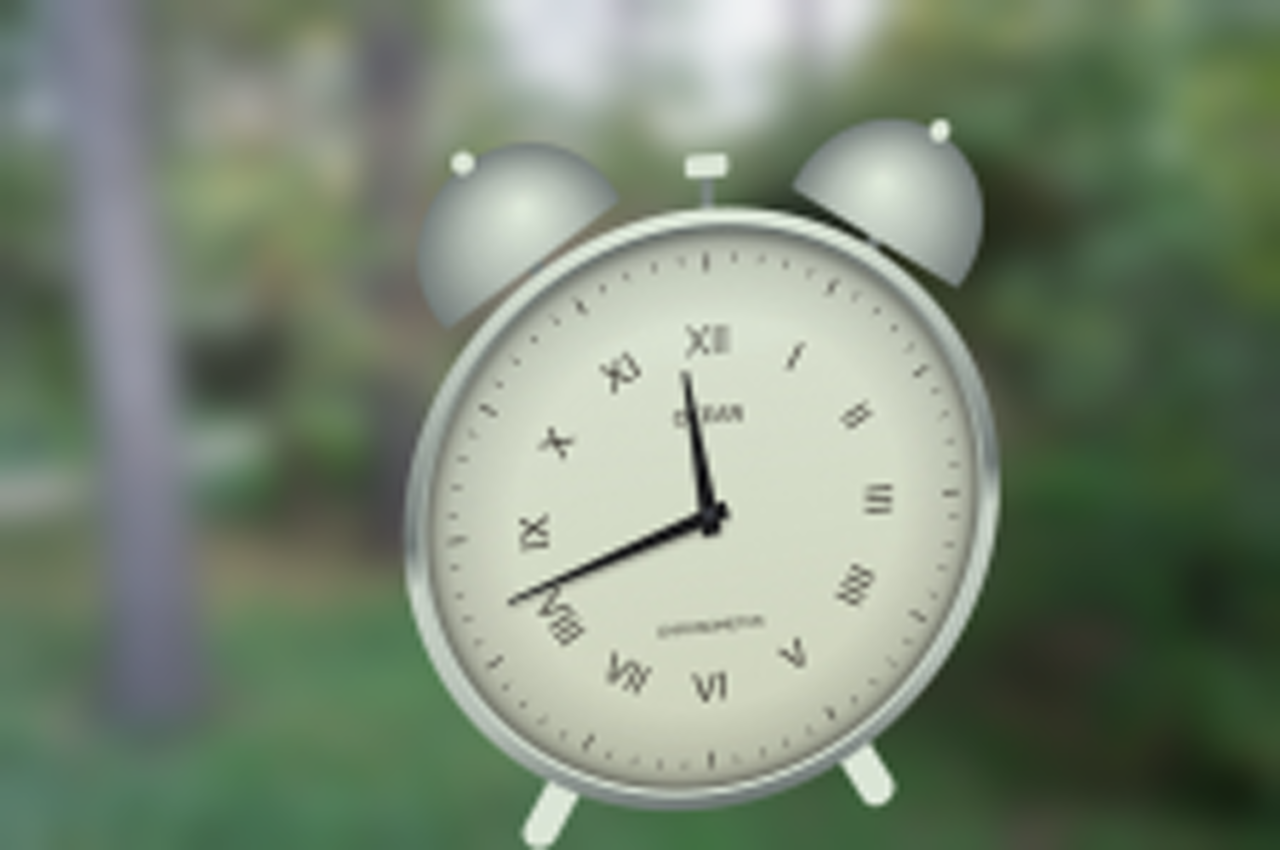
11:42
